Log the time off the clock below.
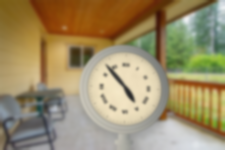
4:53
